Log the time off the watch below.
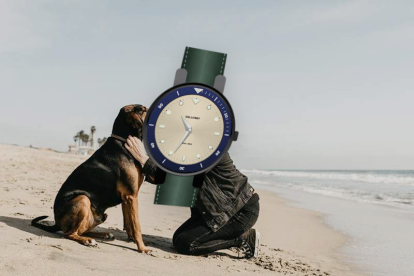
10:34
